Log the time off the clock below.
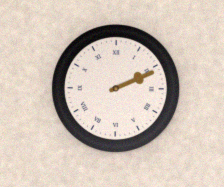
2:11
